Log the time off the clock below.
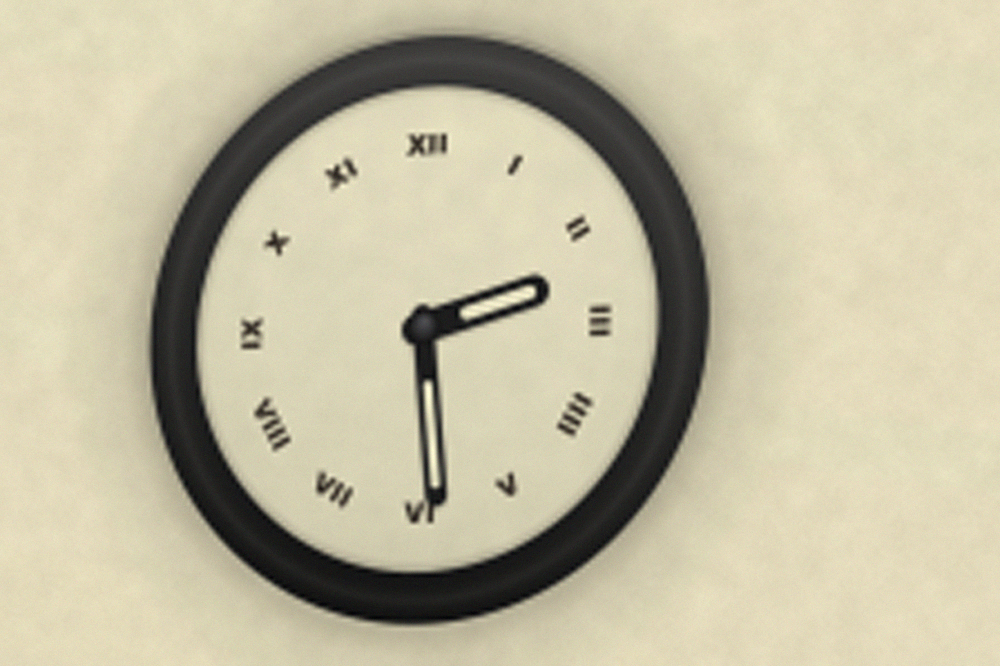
2:29
